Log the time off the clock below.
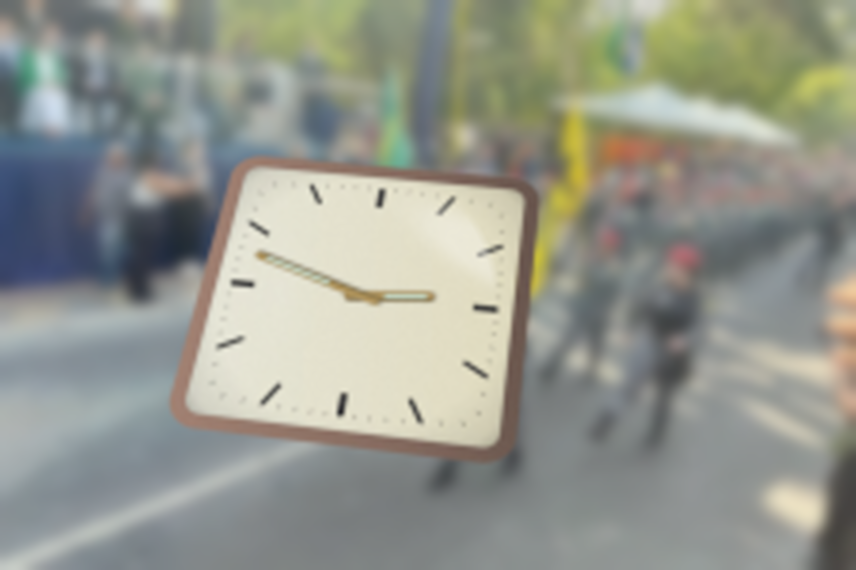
2:48
